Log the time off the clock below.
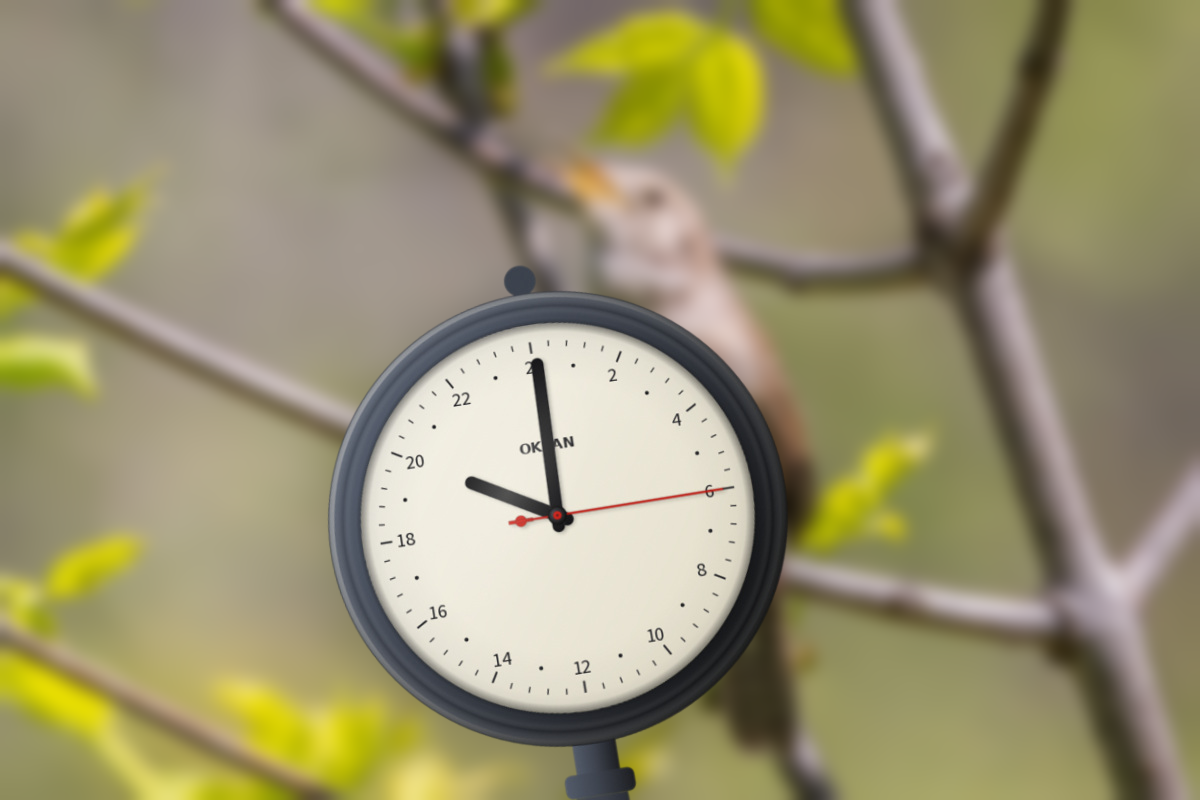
20:00:15
